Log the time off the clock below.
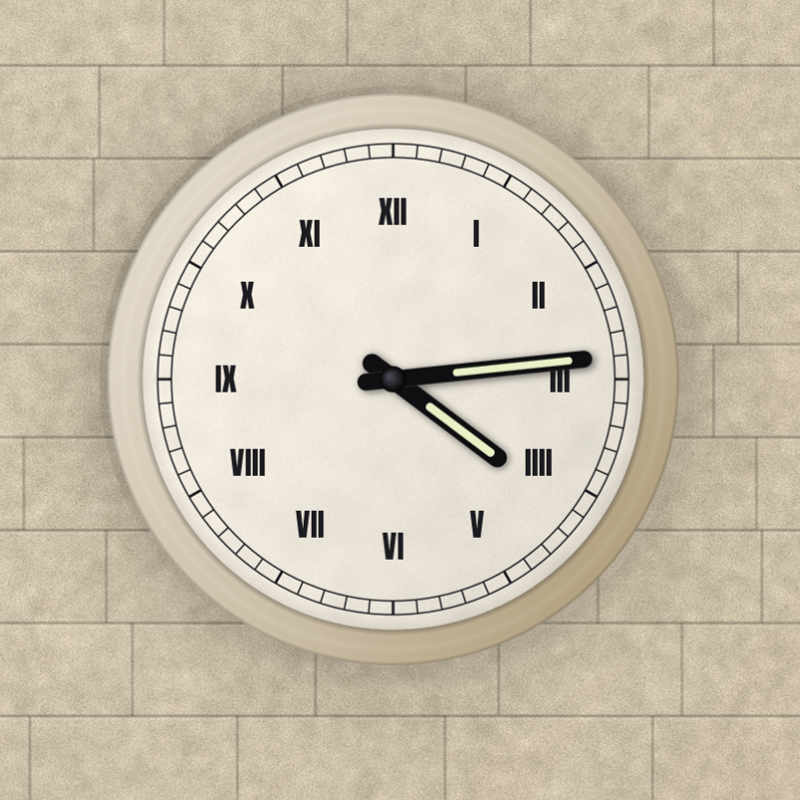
4:14
